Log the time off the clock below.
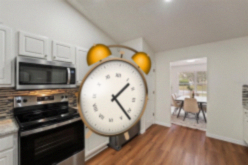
1:22
